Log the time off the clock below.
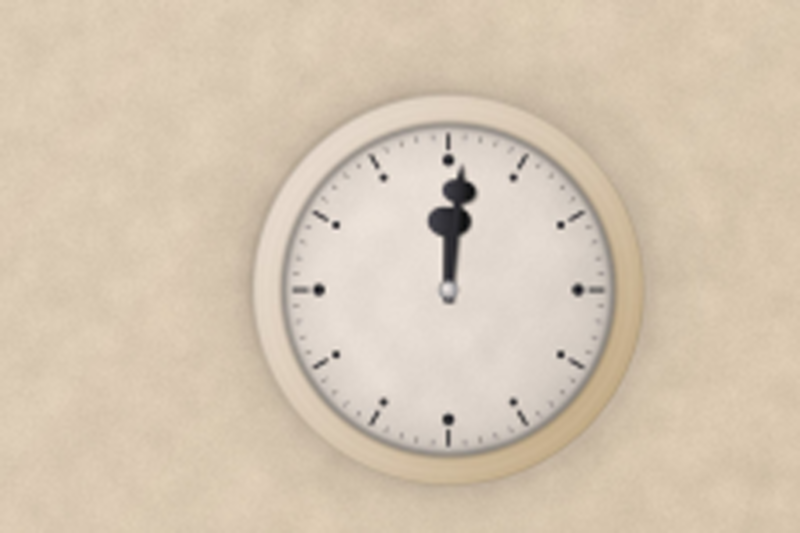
12:01
